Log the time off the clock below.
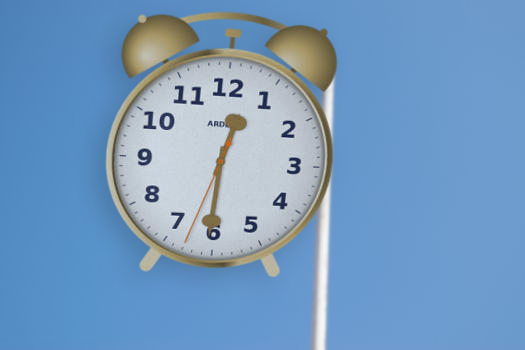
12:30:33
